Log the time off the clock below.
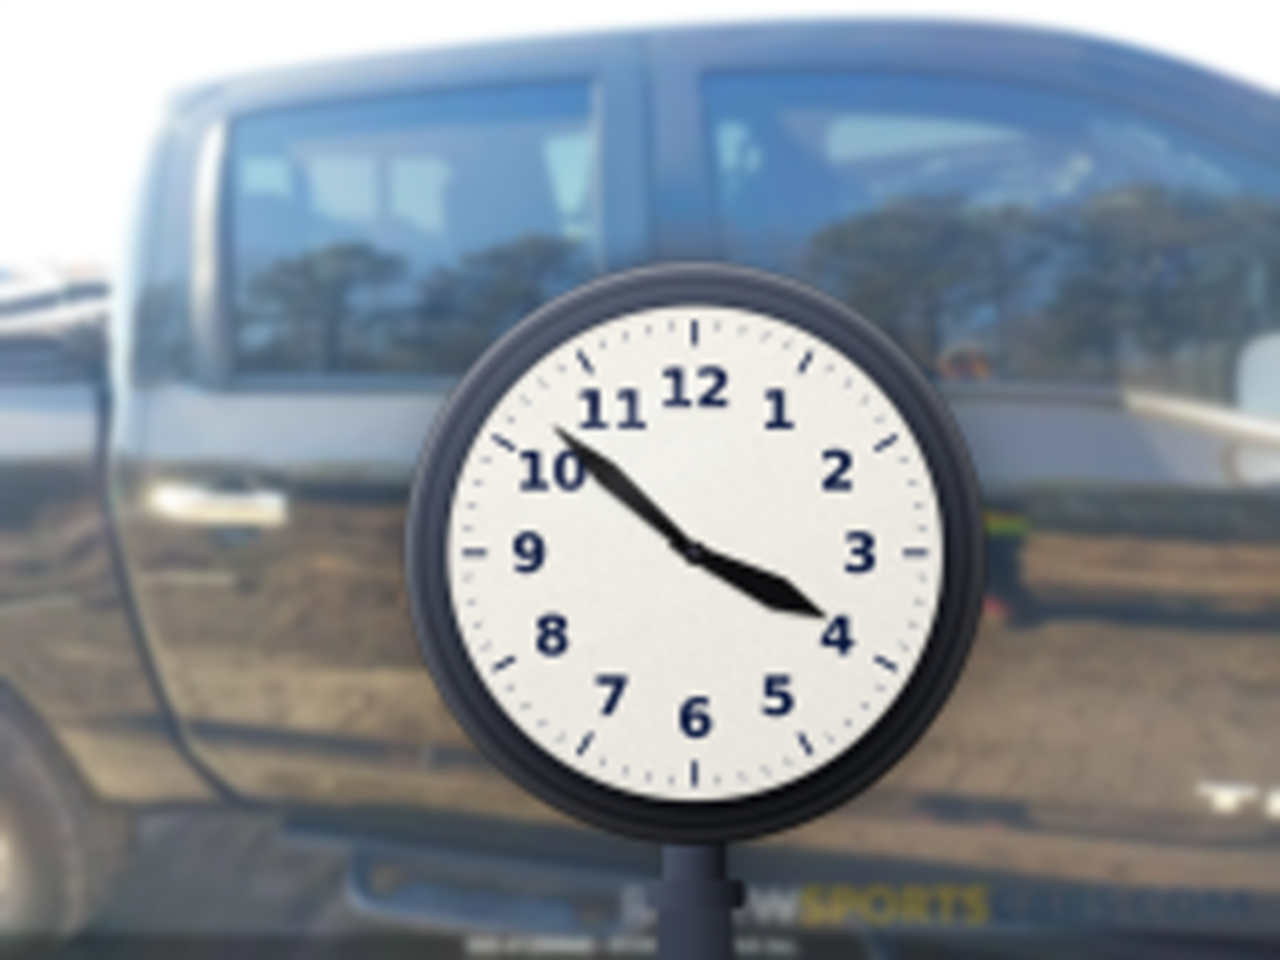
3:52
